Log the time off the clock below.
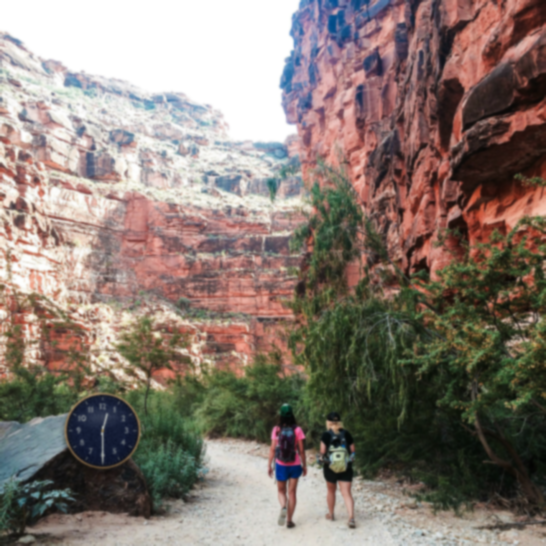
12:30
